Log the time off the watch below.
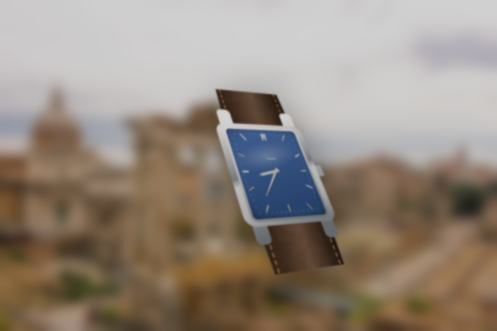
8:36
